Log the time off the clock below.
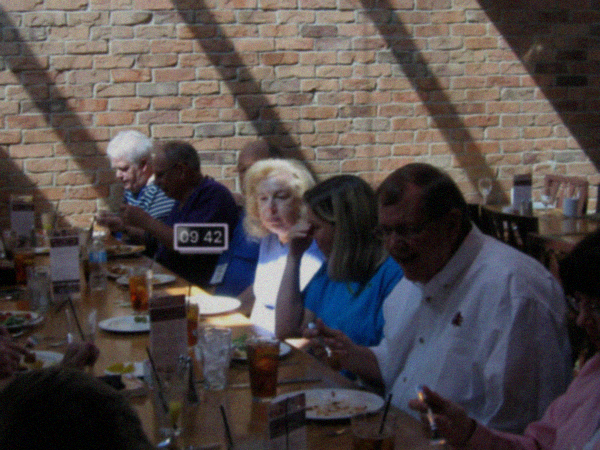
9:42
